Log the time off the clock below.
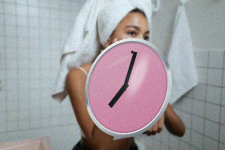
7:01
